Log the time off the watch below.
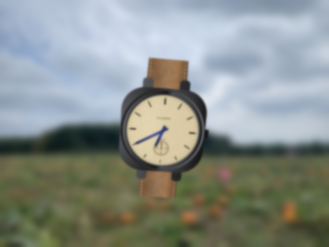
6:40
